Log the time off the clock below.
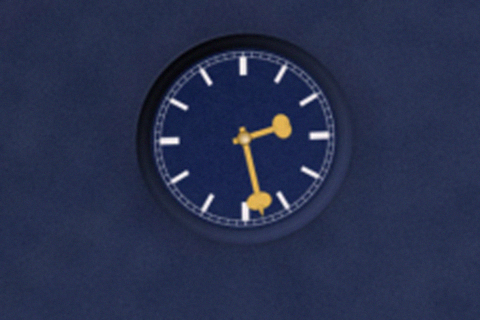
2:28
